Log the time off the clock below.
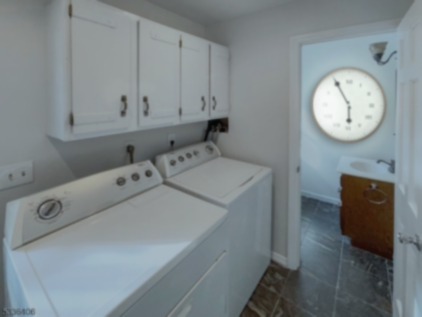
5:55
